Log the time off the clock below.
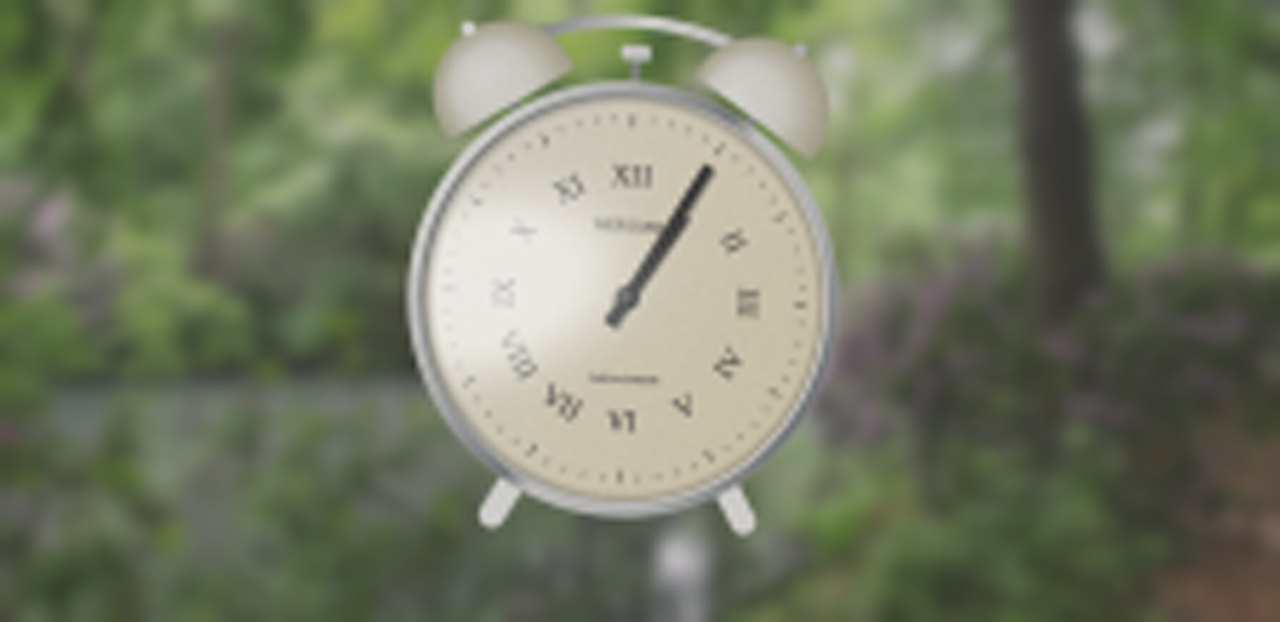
1:05
